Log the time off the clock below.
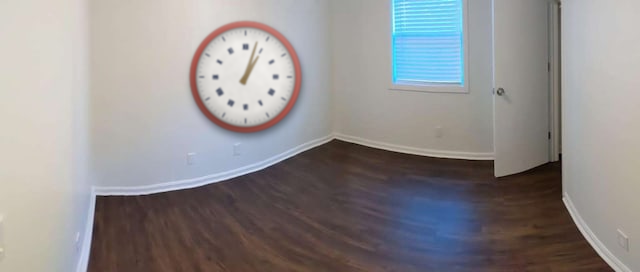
1:03
